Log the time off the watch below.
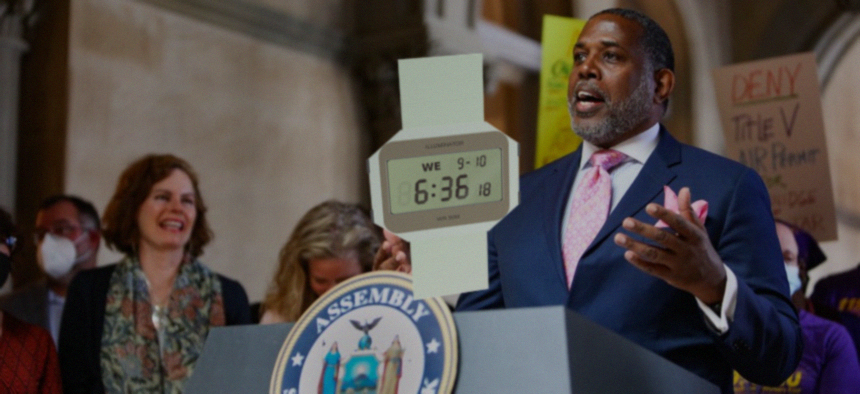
6:36:18
